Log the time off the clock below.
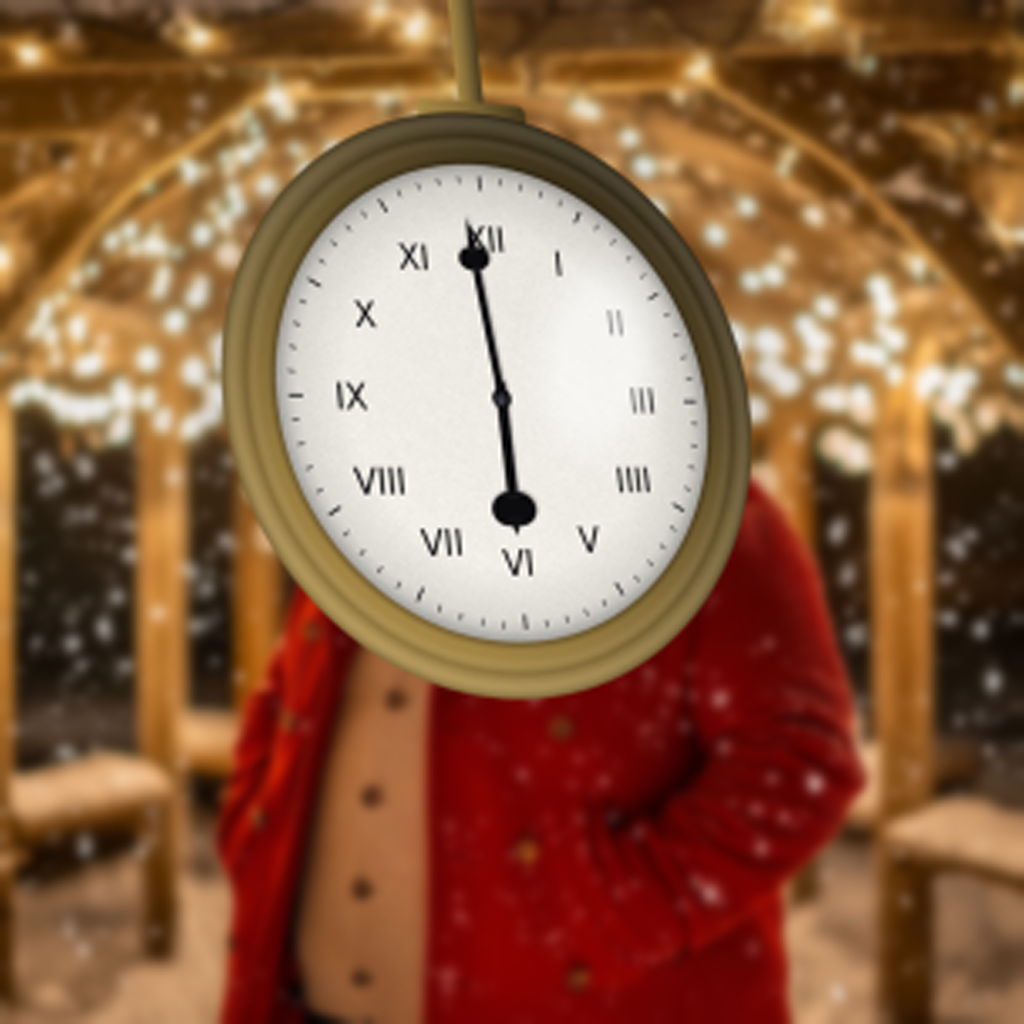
5:59
